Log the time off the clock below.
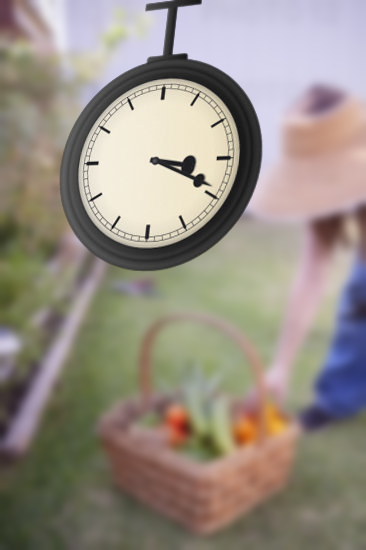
3:19
